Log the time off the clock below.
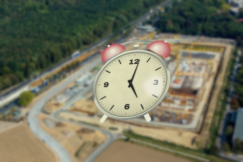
5:02
